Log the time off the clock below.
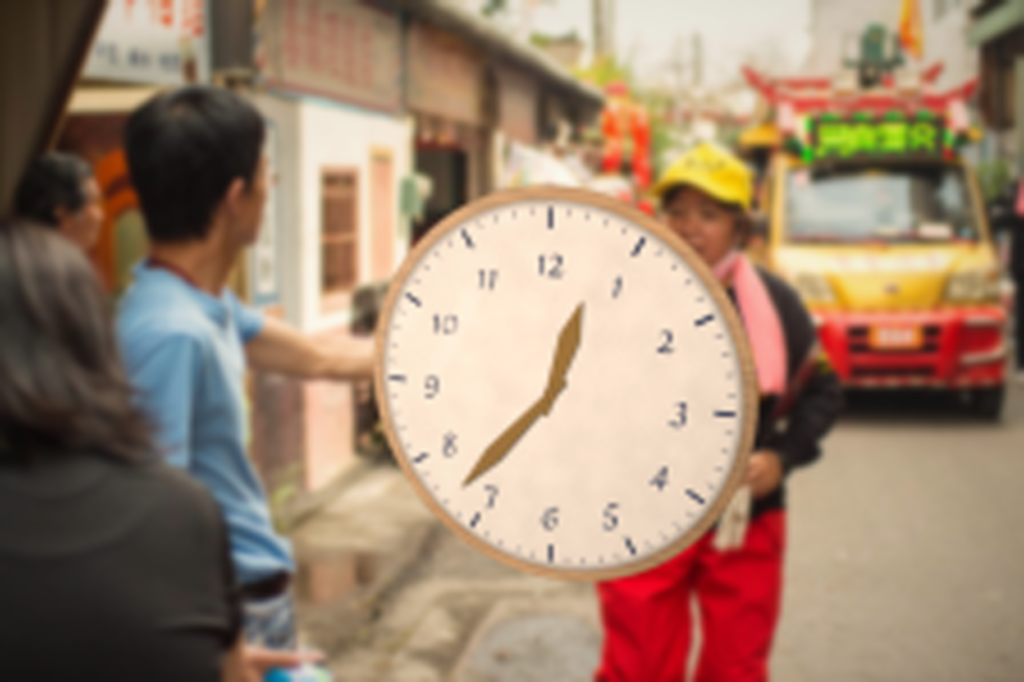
12:37
